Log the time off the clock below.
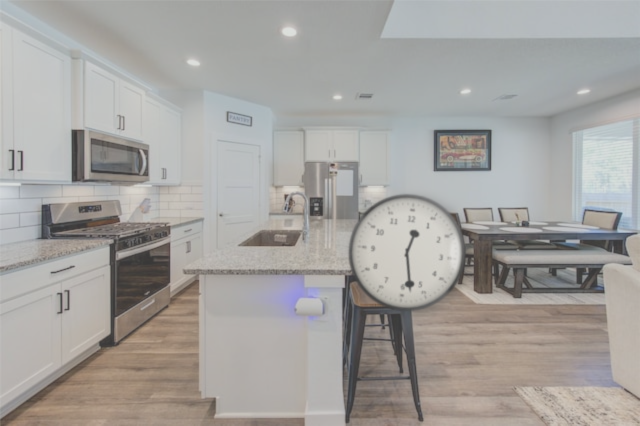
12:28
